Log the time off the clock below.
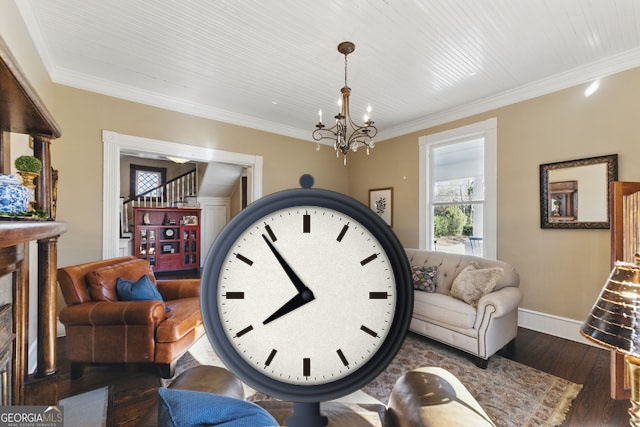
7:54
